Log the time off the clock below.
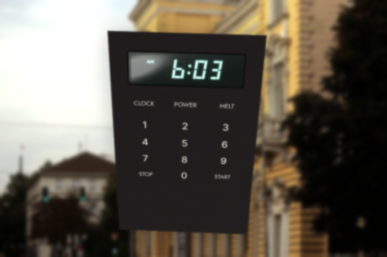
6:03
